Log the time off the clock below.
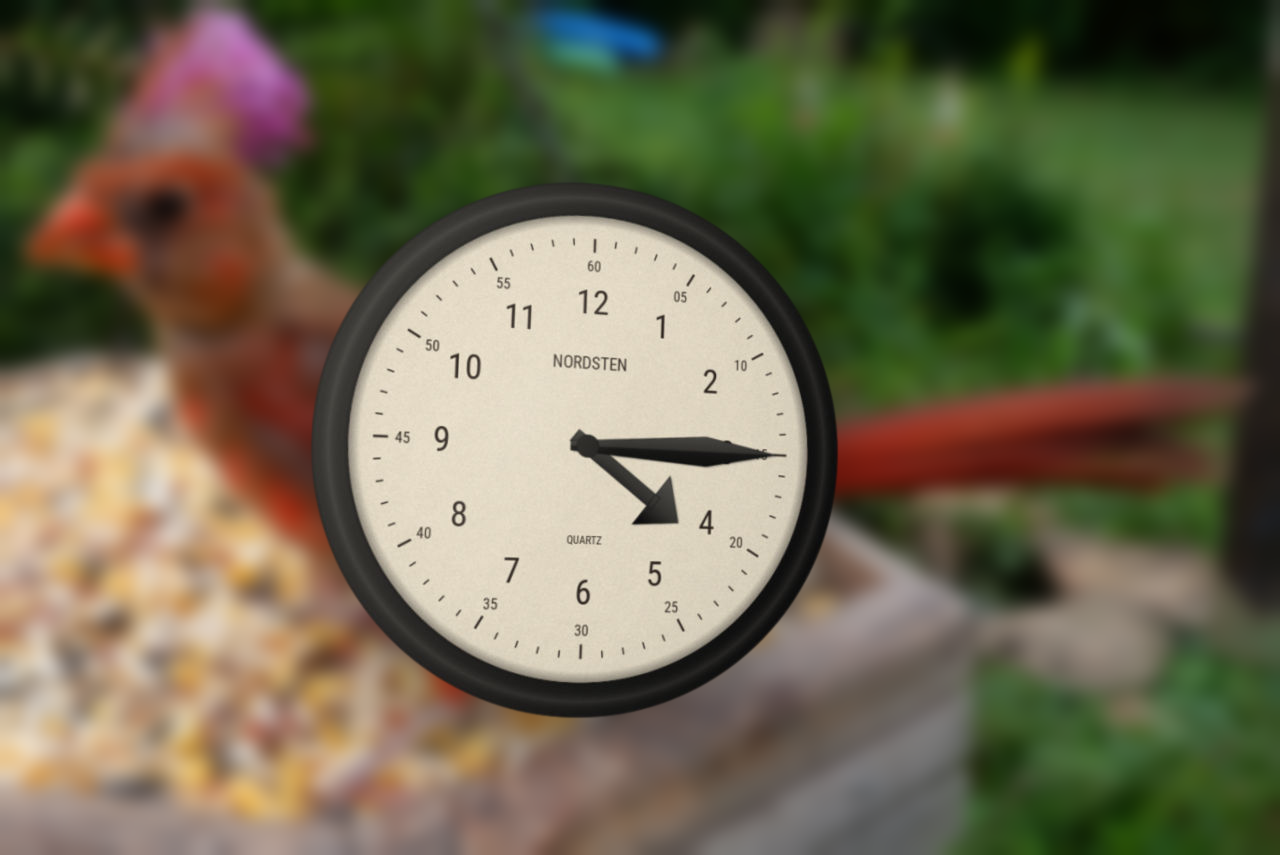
4:15
